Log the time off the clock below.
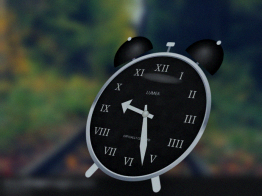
9:27
